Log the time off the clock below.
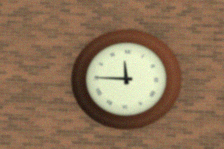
11:45
